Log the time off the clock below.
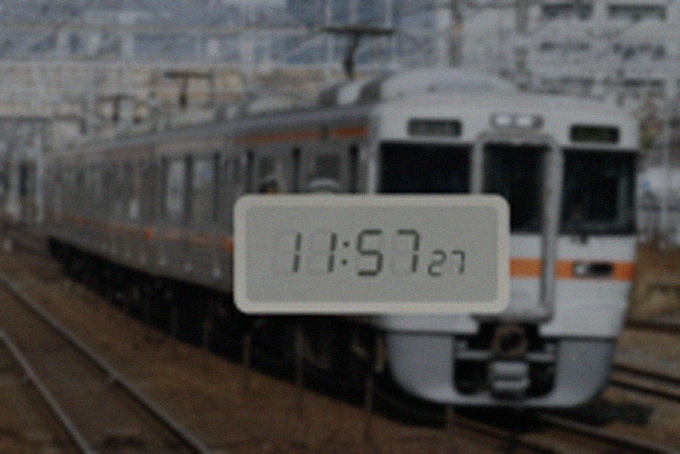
11:57:27
